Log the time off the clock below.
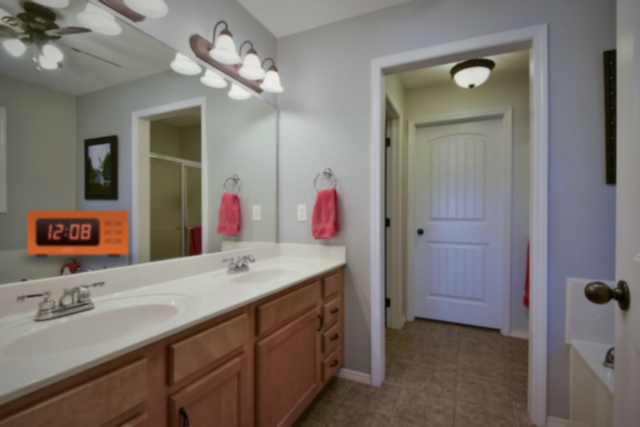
12:08
